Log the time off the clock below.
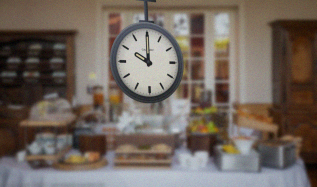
10:00
